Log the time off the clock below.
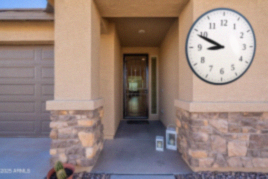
8:49
